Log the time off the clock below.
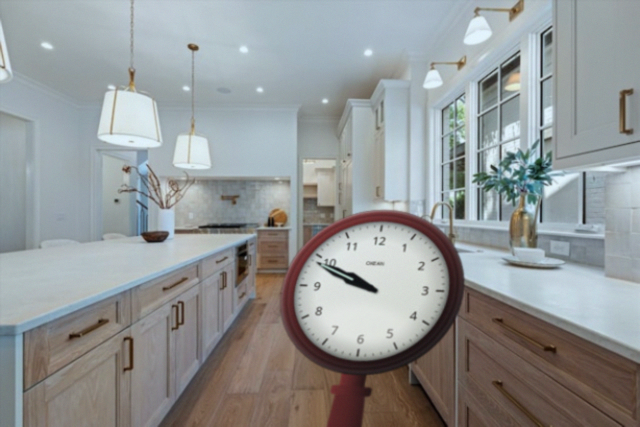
9:49
